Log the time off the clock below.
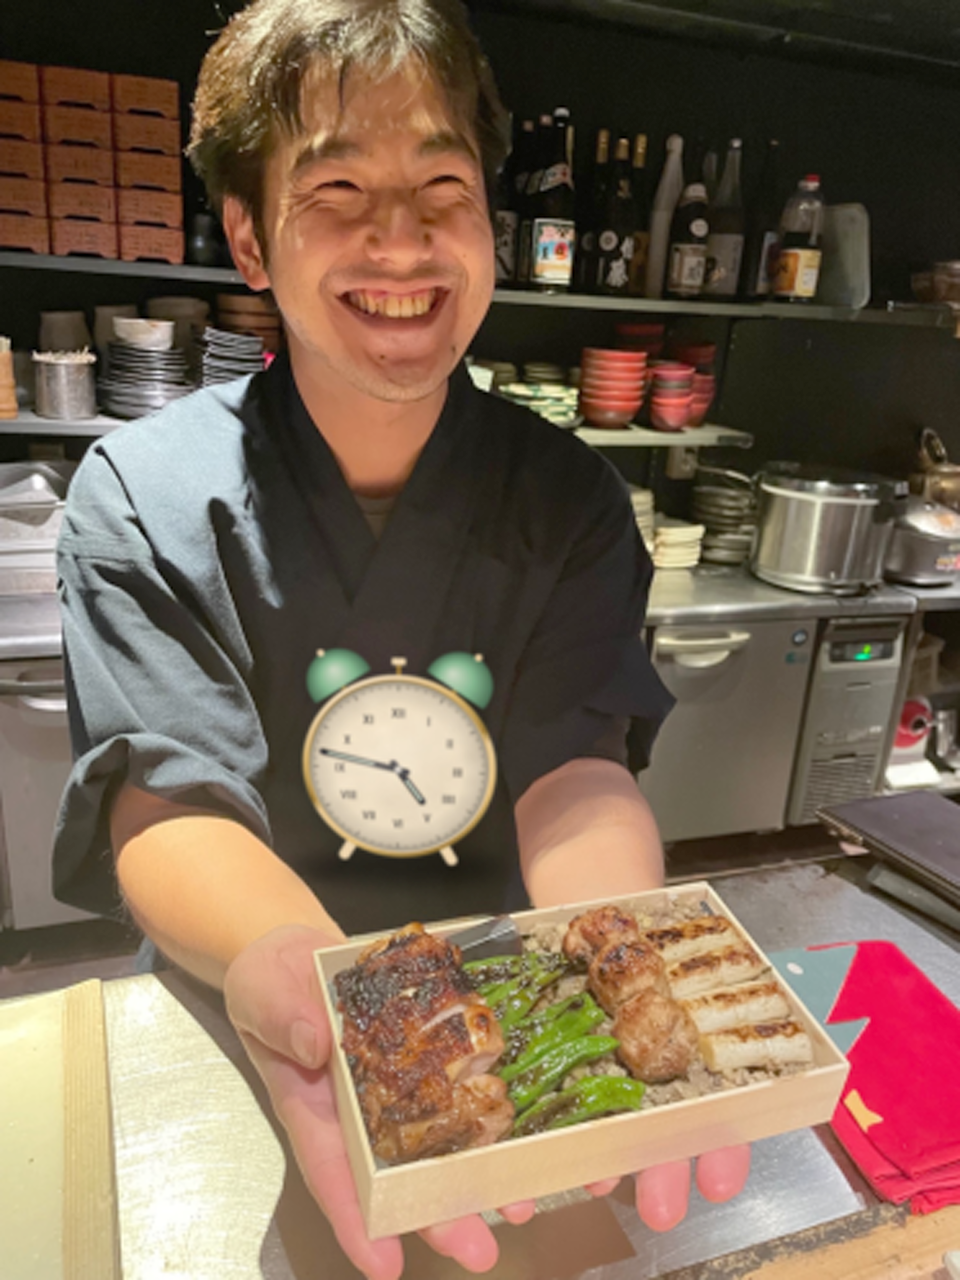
4:47
